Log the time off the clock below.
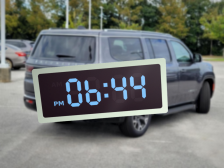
6:44
